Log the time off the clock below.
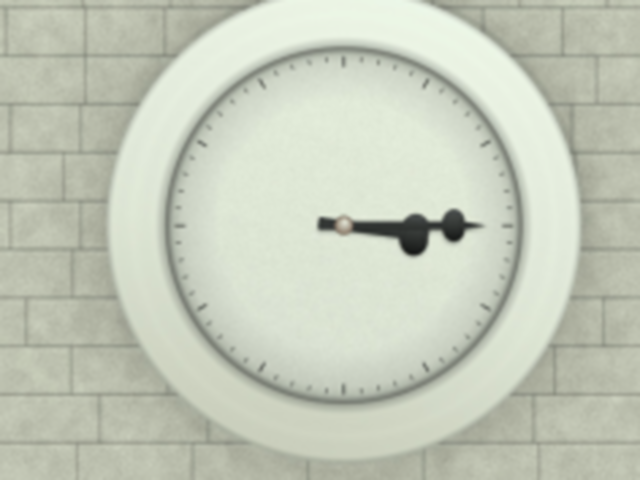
3:15
